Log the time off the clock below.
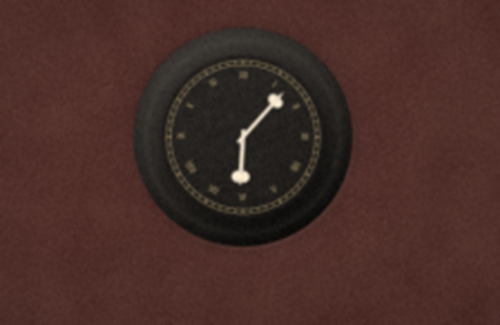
6:07
